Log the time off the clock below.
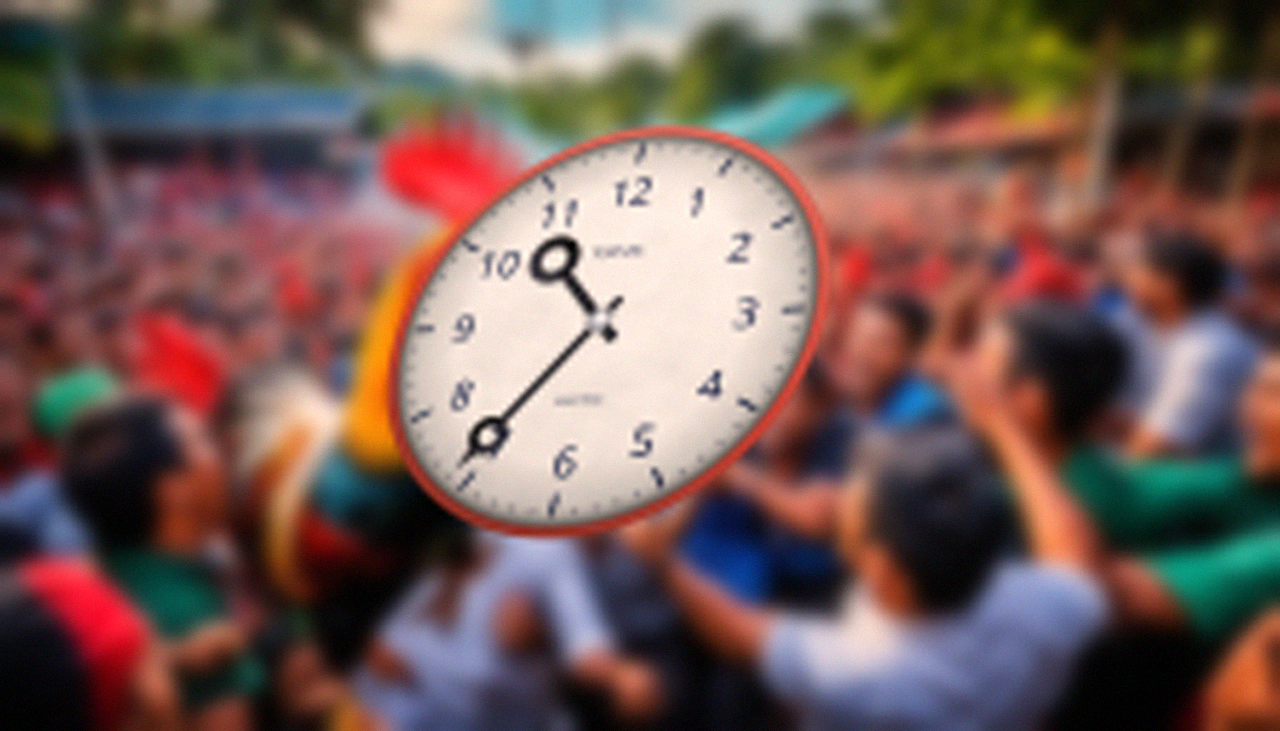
10:36
